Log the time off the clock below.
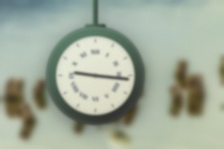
9:16
